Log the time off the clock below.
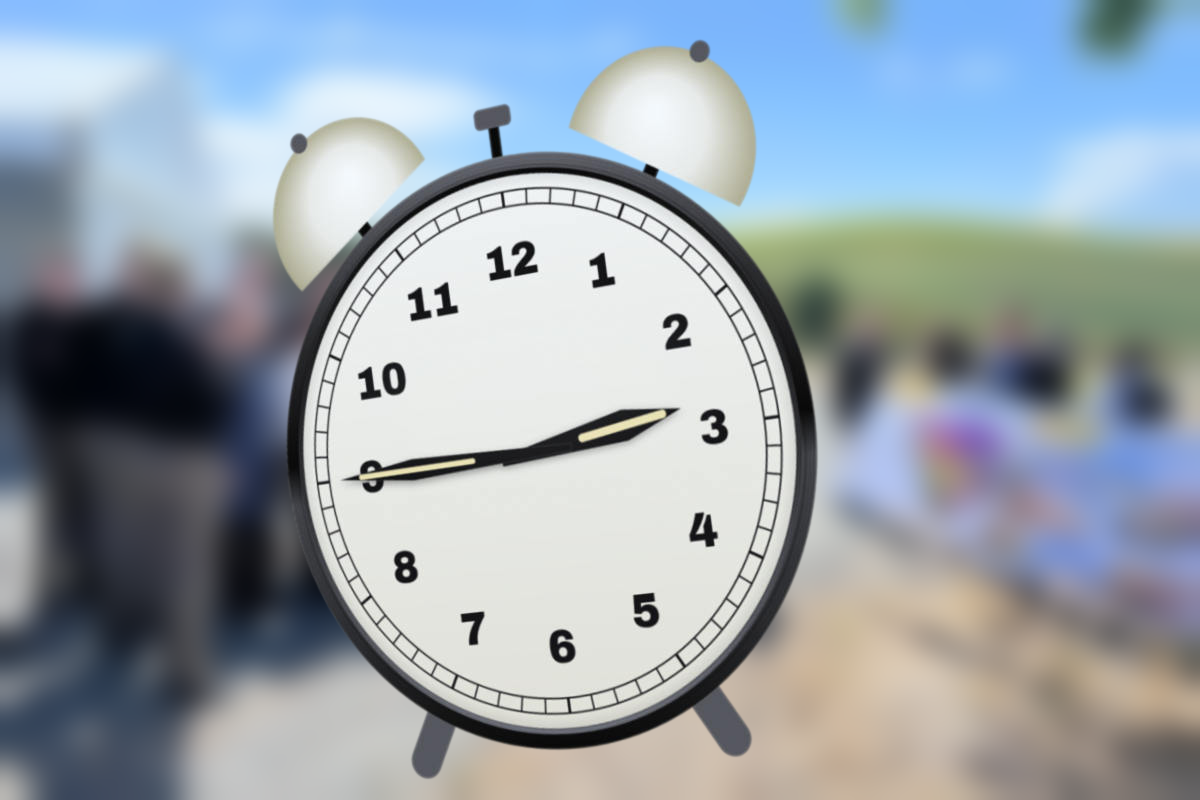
2:45
